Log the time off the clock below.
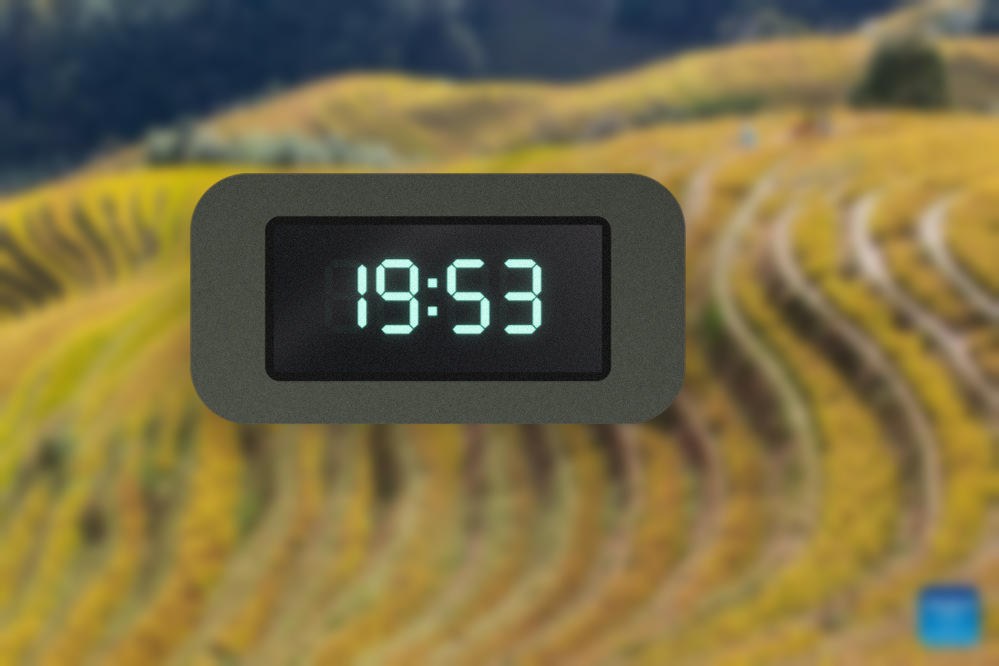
19:53
